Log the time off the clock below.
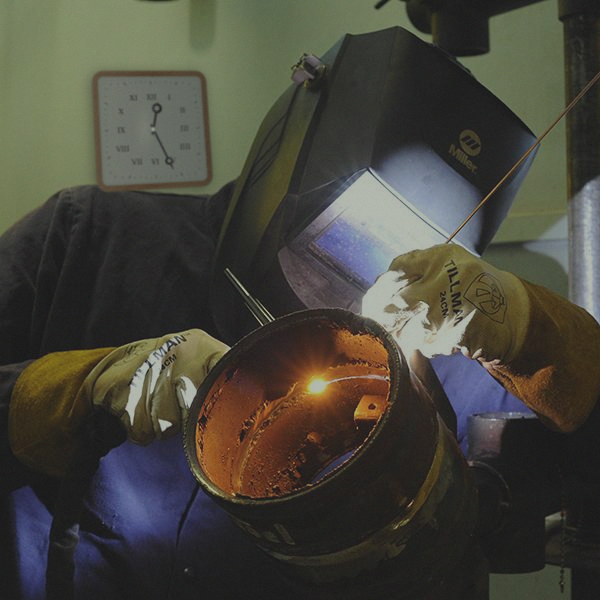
12:26
